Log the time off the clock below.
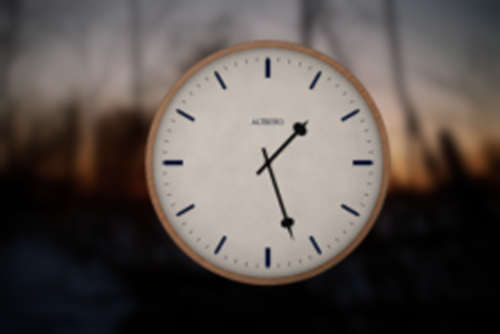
1:27
